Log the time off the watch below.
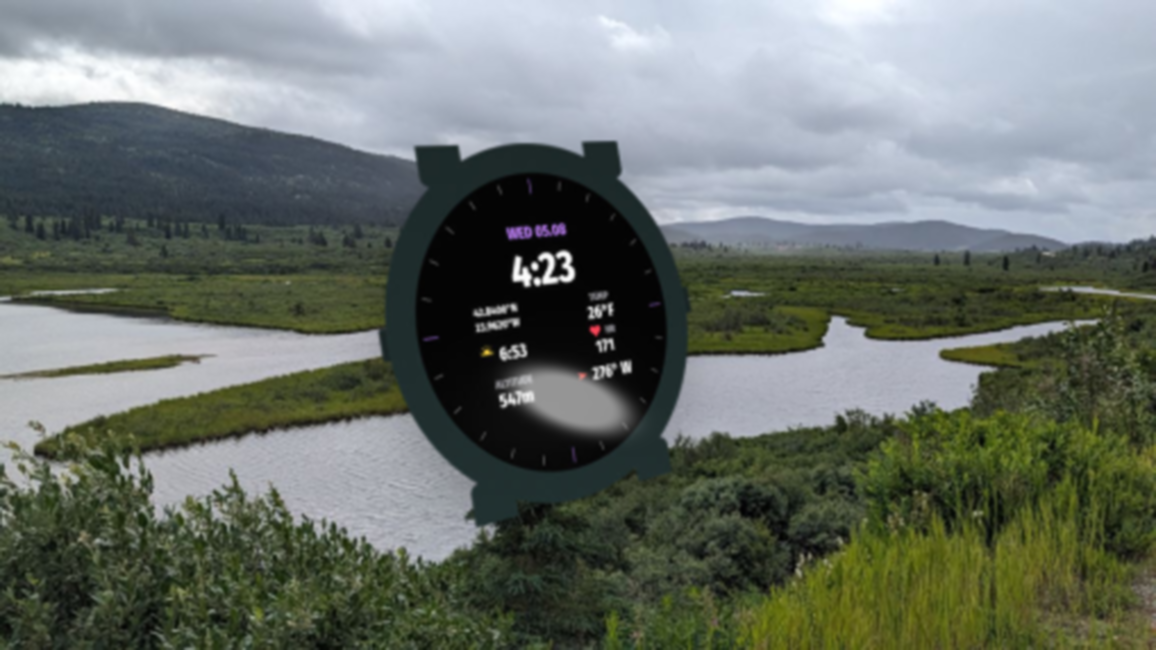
4:23
